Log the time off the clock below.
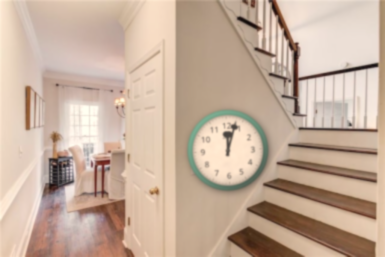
12:03
